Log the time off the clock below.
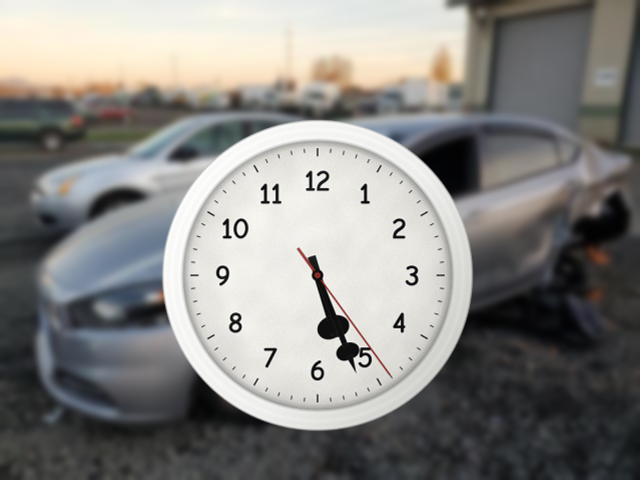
5:26:24
